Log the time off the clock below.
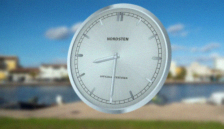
8:30
